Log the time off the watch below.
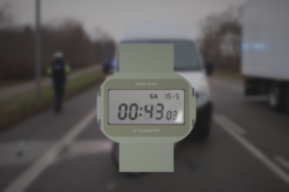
0:43:03
